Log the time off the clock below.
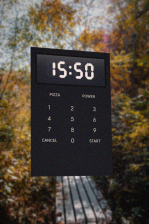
15:50
